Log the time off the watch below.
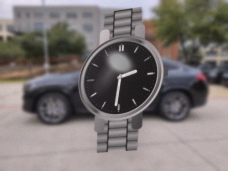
2:31
